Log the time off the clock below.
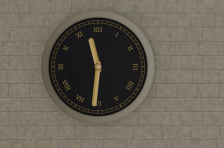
11:31
